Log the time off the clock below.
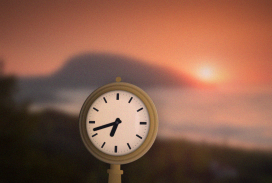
6:42
